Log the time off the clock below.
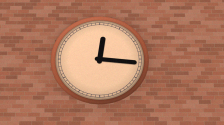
12:16
